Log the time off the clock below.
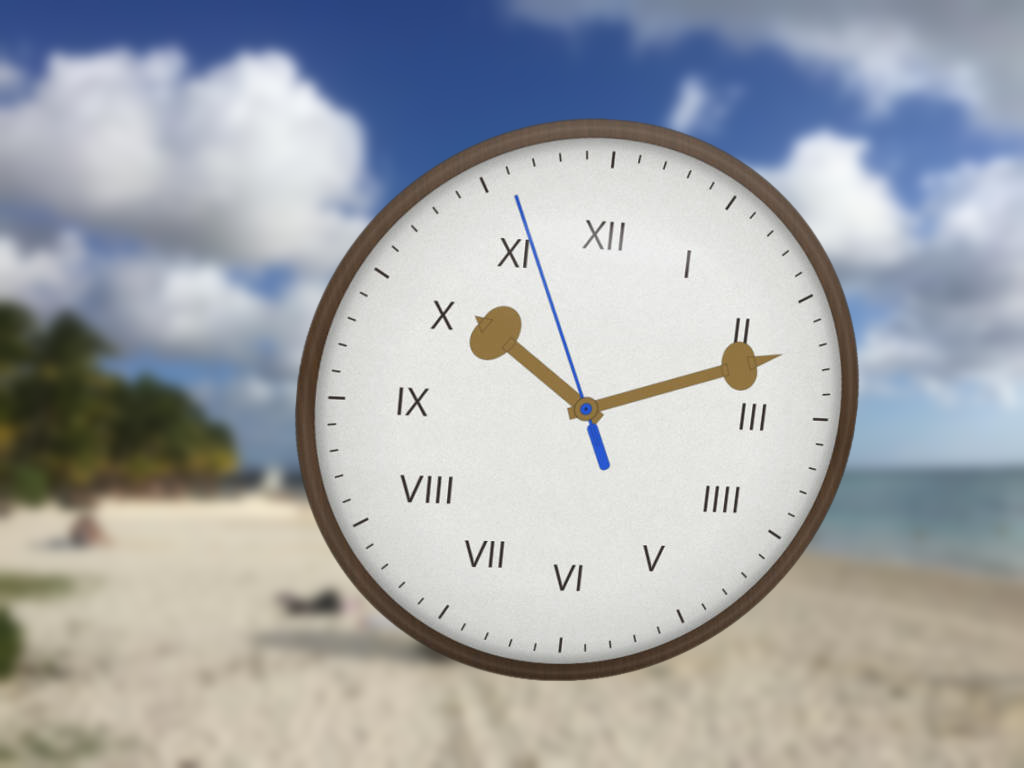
10:11:56
